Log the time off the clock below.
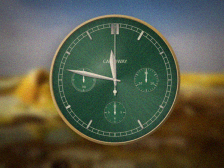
11:47
